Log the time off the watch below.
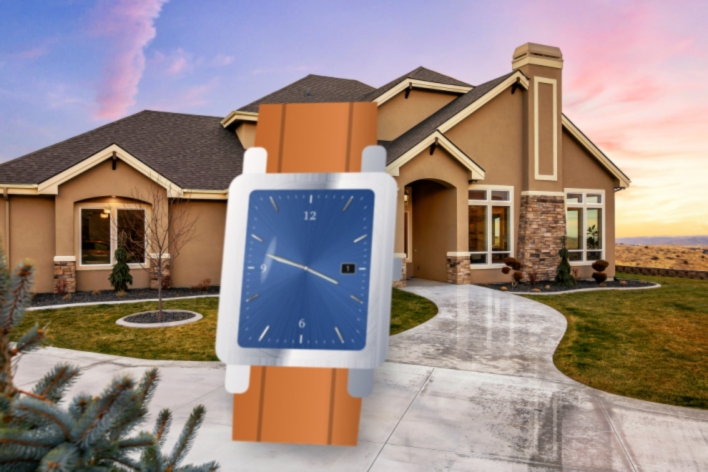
3:48
